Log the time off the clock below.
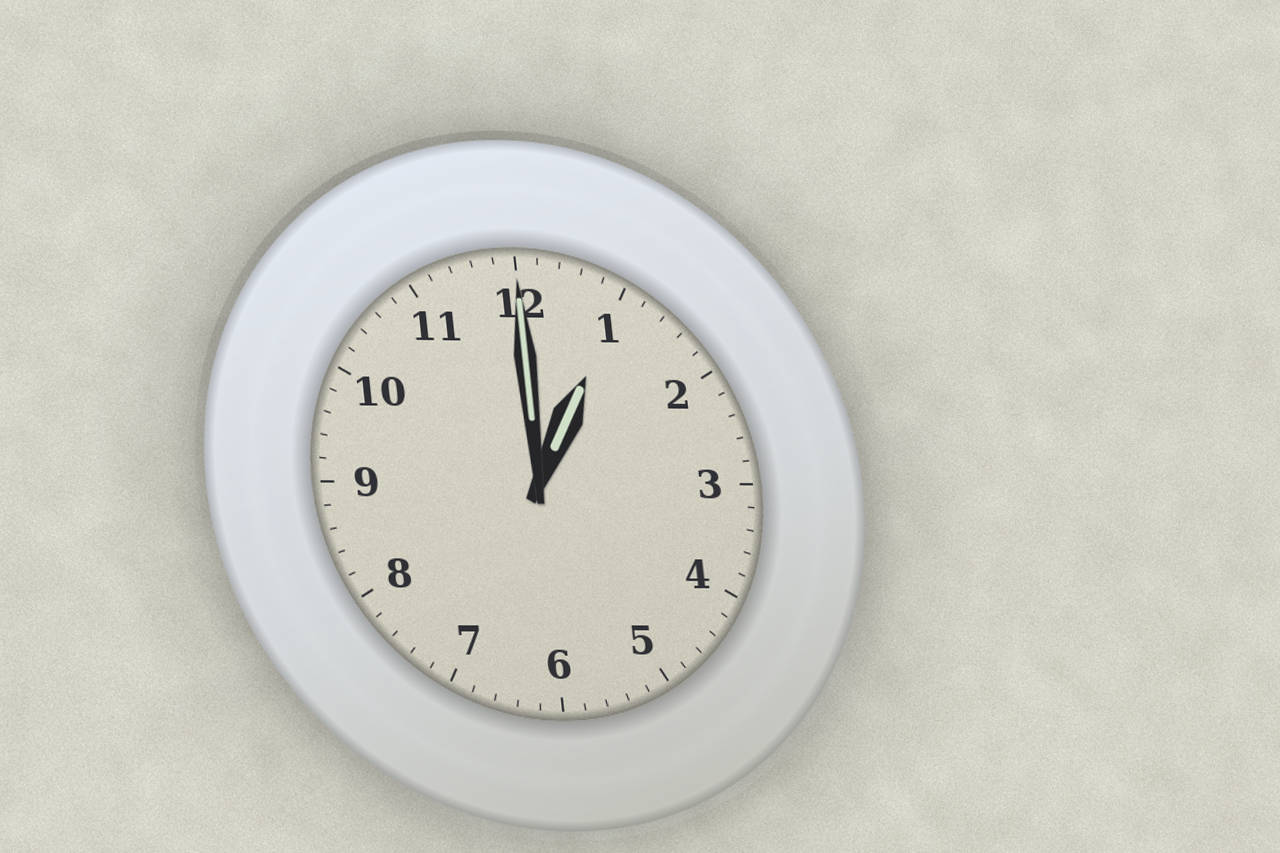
1:00
